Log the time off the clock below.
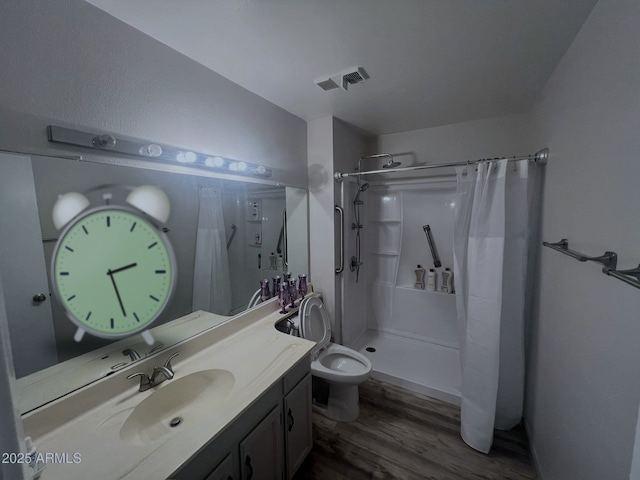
2:27
